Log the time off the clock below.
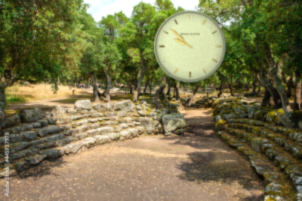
9:52
